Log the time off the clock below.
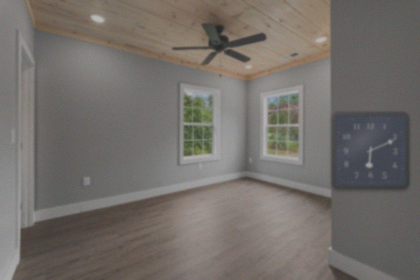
6:11
